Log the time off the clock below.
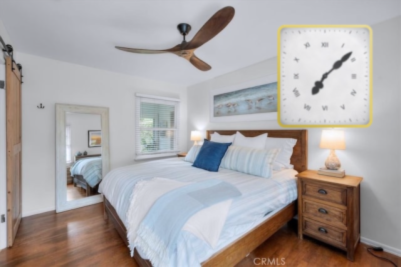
7:08
